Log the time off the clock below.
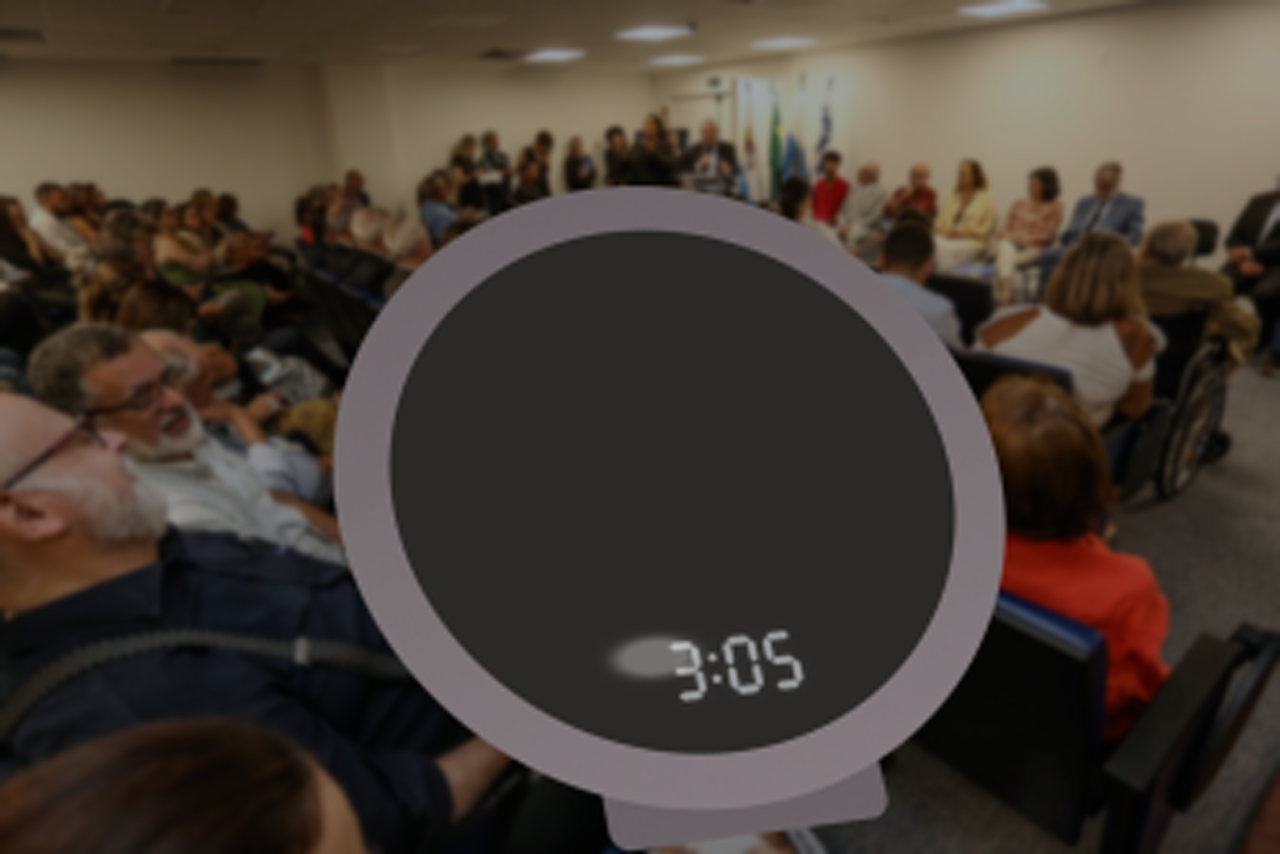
3:05
